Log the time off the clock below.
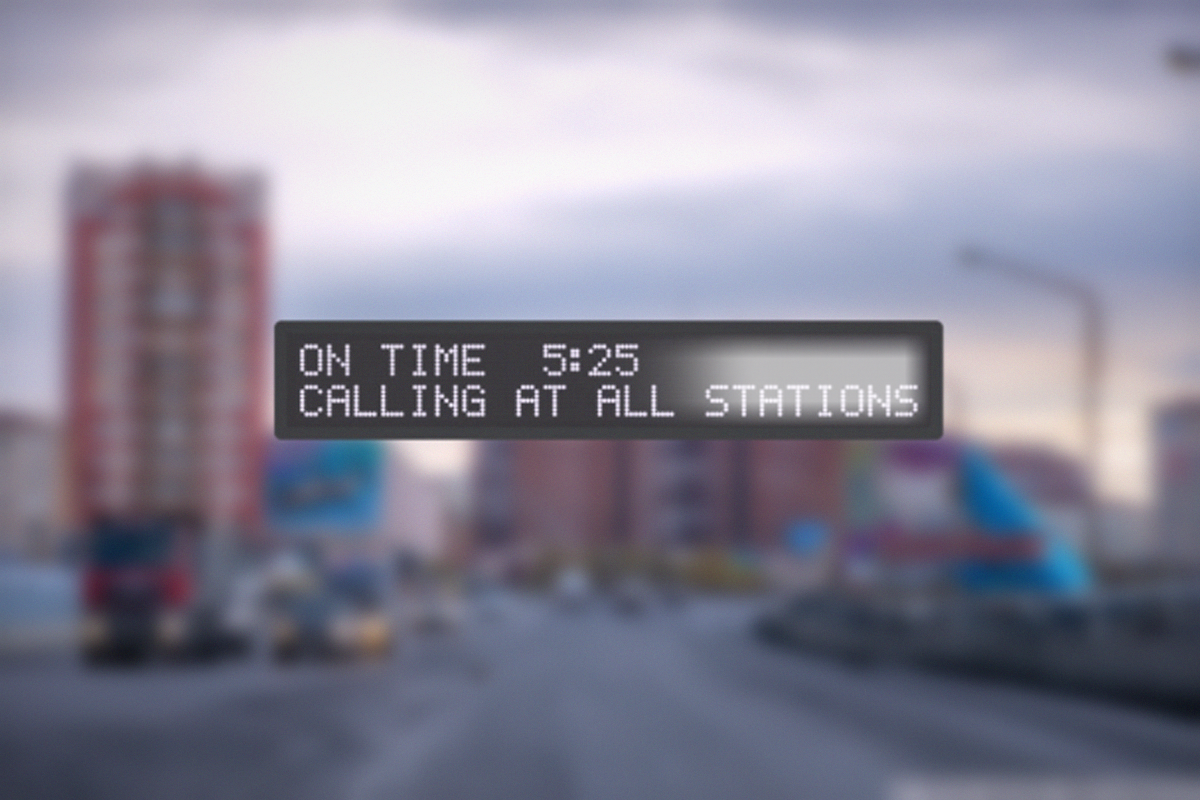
5:25
